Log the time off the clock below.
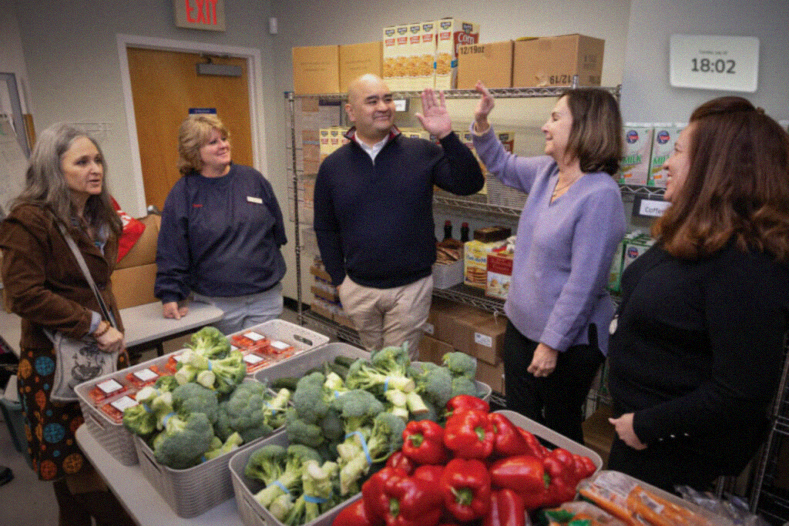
18:02
